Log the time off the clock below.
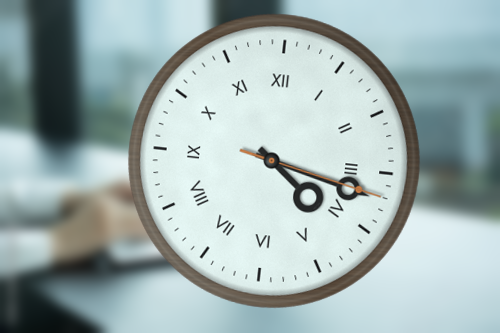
4:17:17
